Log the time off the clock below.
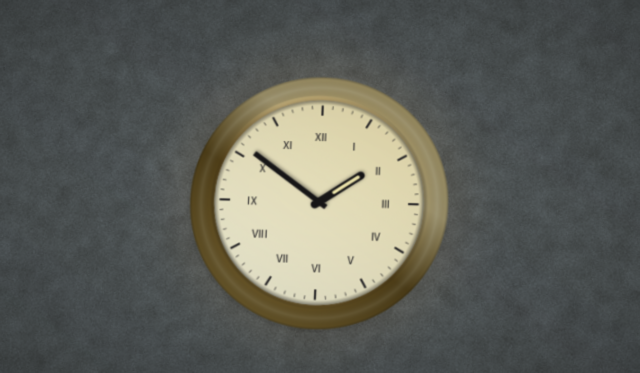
1:51
